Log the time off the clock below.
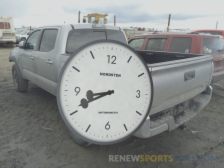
8:41
